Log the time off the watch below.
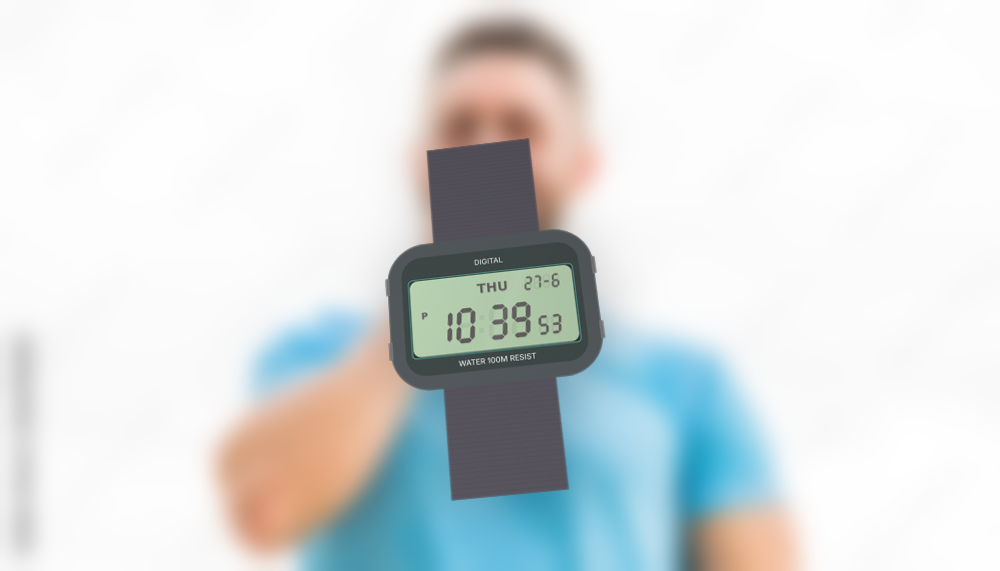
10:39:53
